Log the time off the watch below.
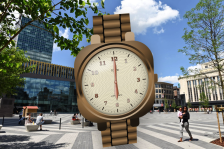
6:00
